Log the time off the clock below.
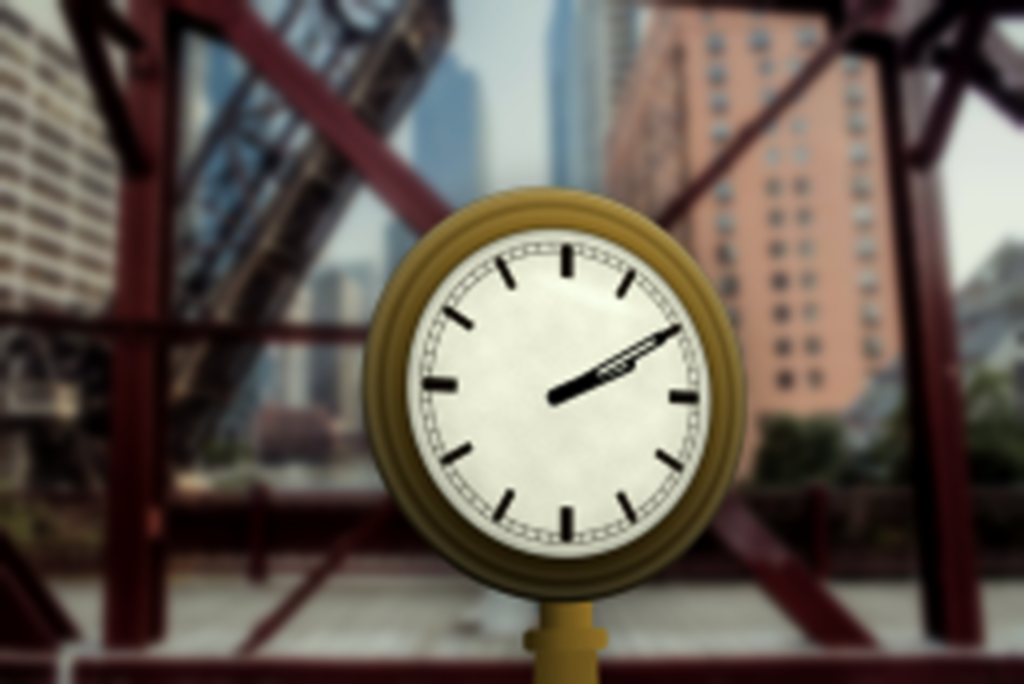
2:10
